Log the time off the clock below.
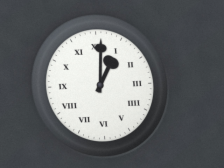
1:01
